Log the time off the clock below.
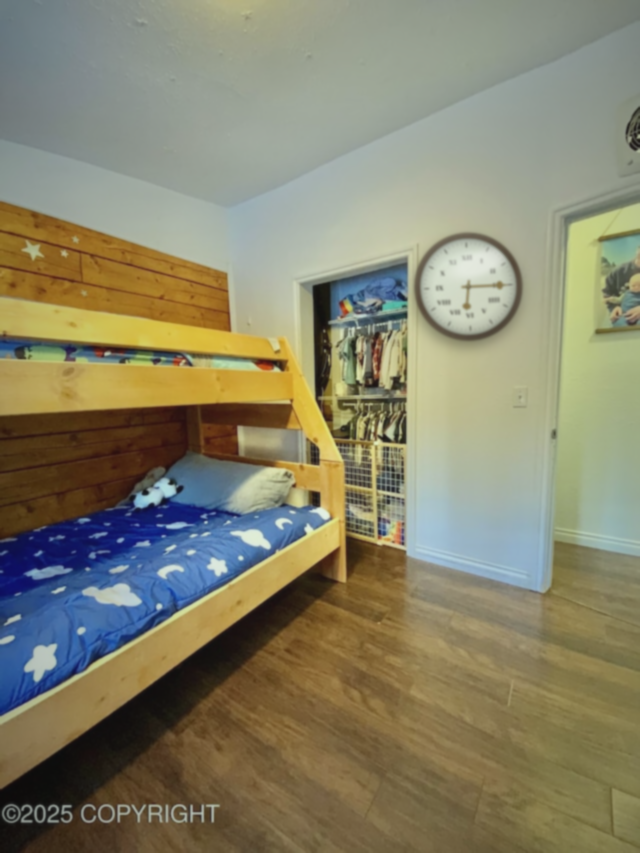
6:15
